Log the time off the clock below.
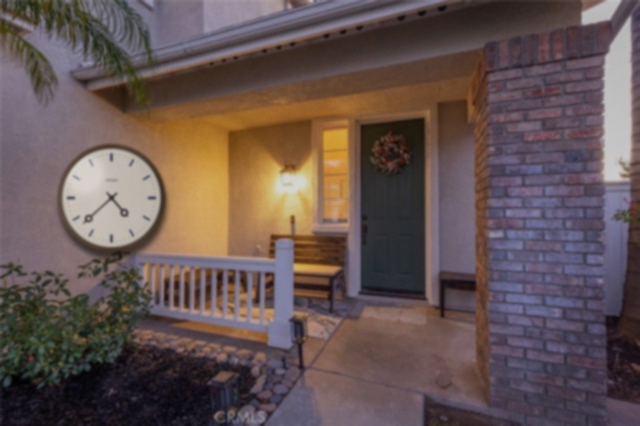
4:38
